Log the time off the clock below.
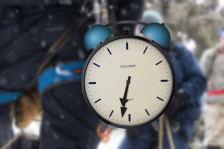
6:32
